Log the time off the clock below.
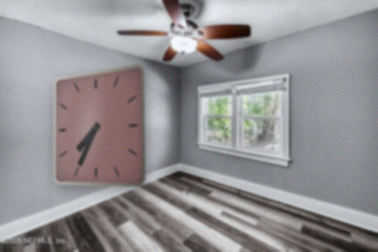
7:35
